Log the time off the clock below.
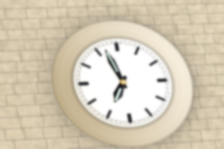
6:57
